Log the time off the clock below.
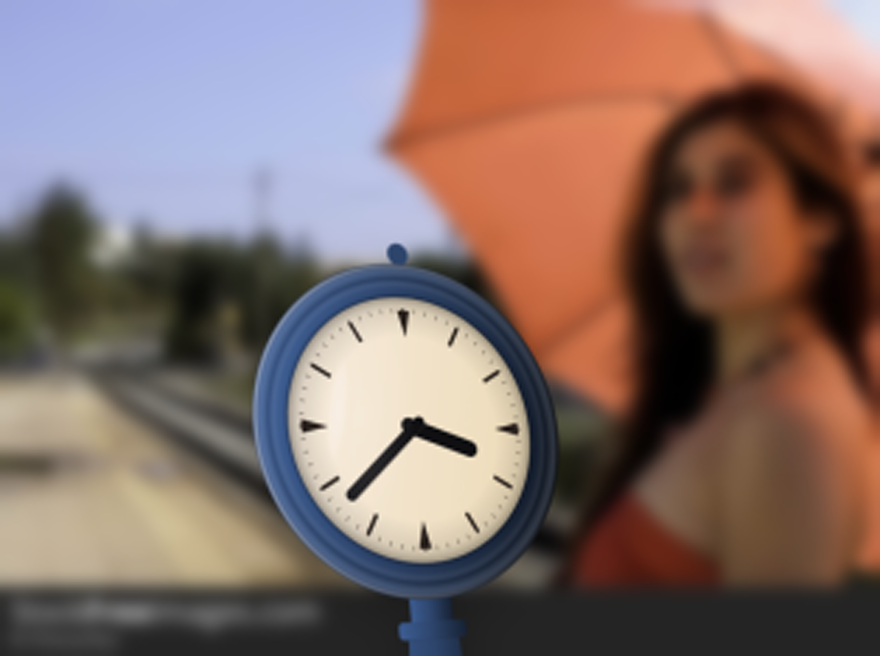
3:38
